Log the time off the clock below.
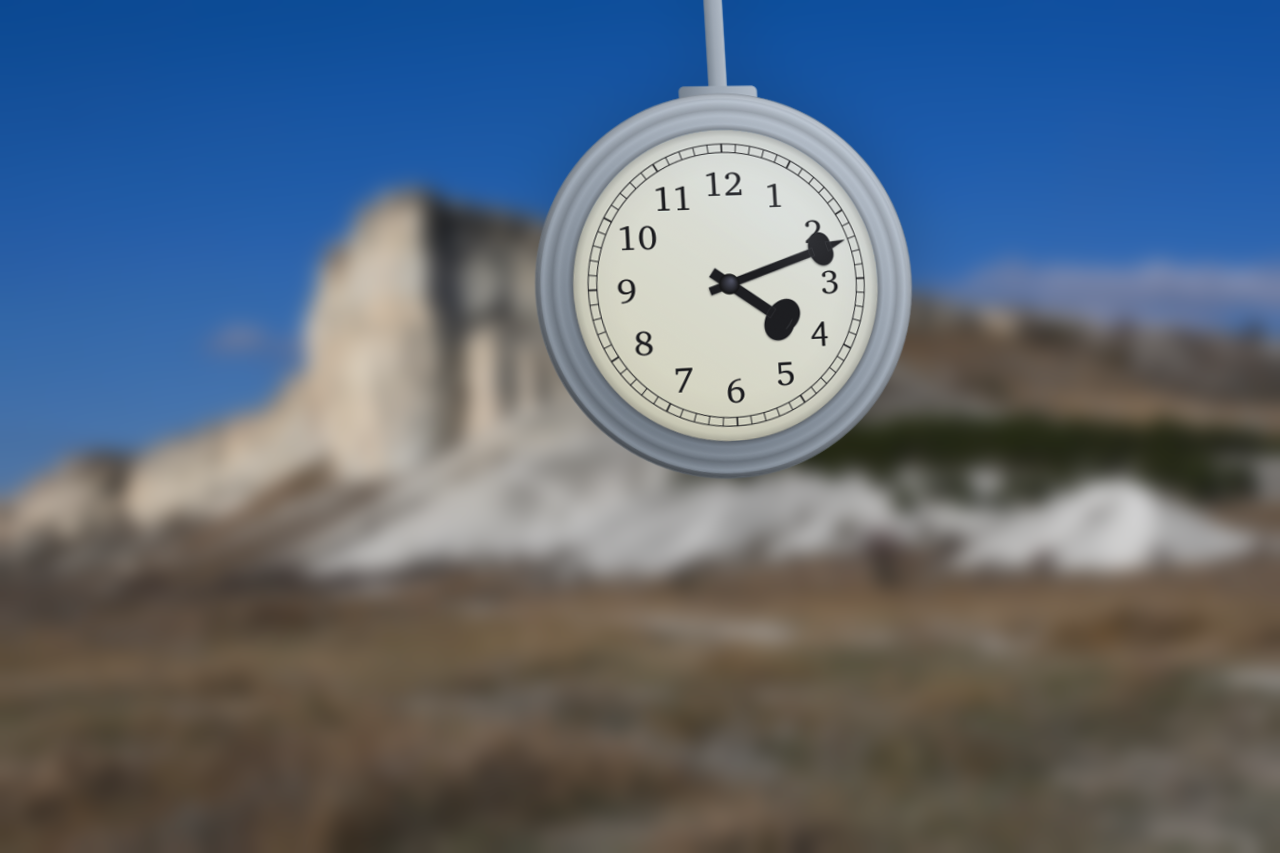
4:12
